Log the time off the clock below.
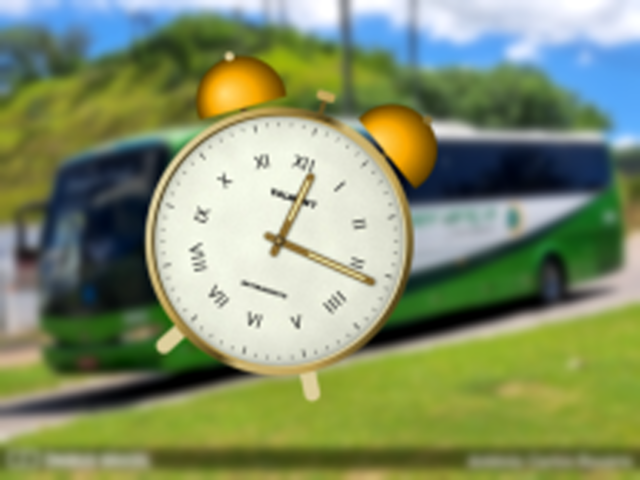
12:16
